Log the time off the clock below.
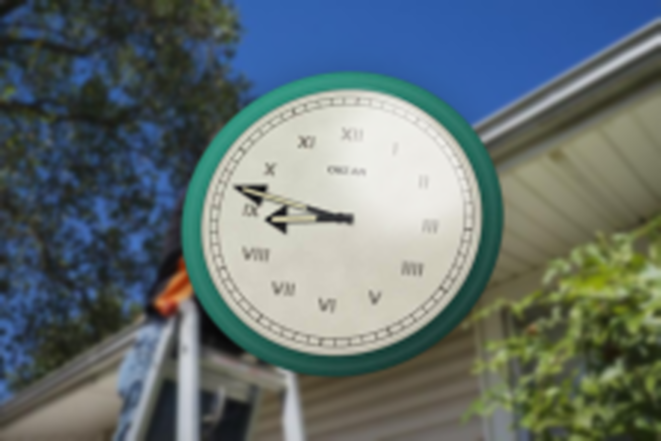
8:47
